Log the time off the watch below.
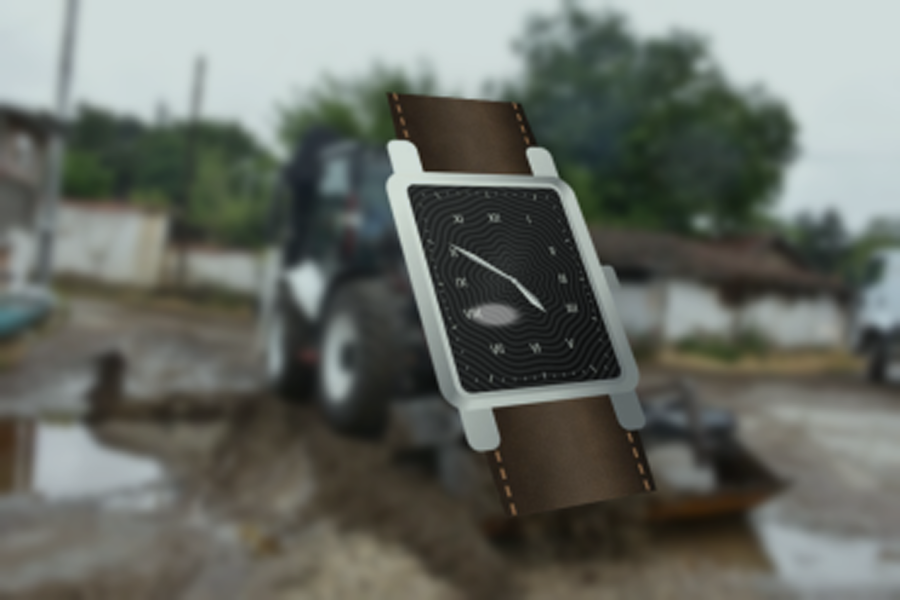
4:51
